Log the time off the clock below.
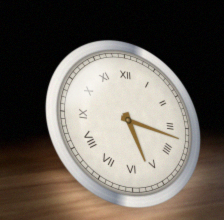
5:17
